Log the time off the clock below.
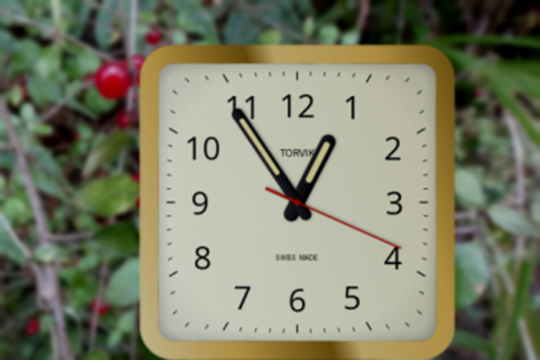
12:54:19
